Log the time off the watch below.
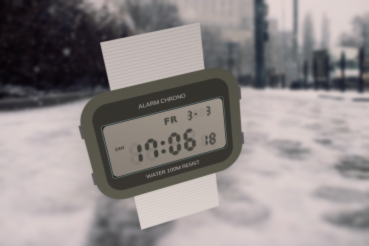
17:06:18
